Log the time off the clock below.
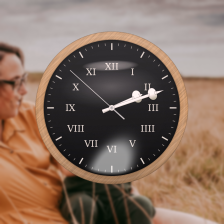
2:11:52
